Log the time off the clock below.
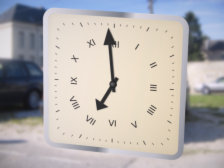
6:59
